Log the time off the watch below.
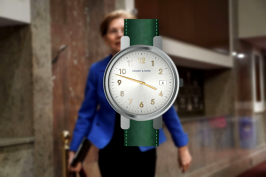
3:48
